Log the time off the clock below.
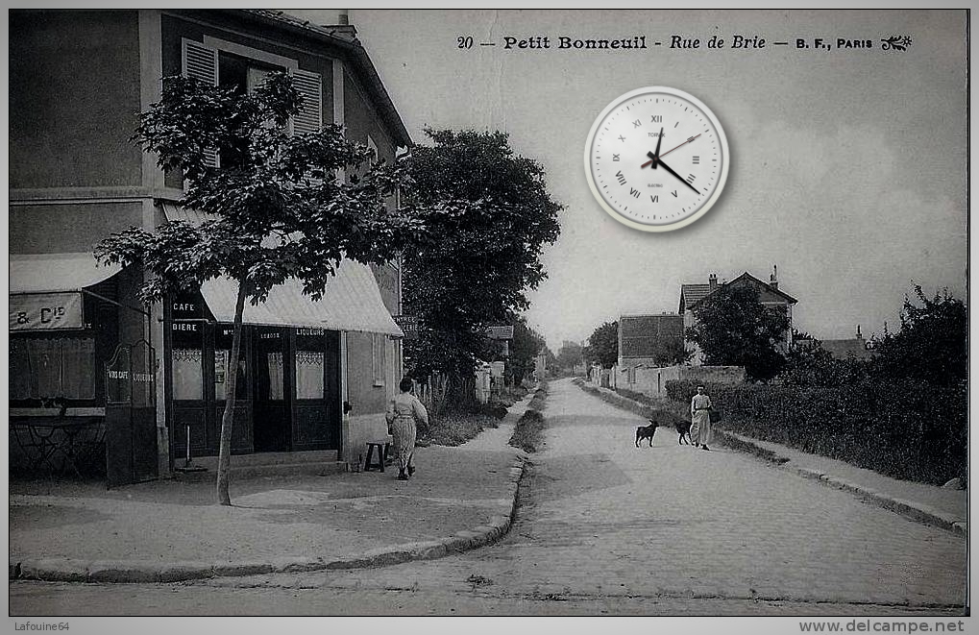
12:21:10
